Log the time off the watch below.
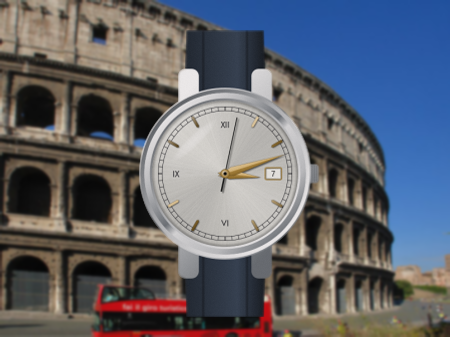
3:12:02
